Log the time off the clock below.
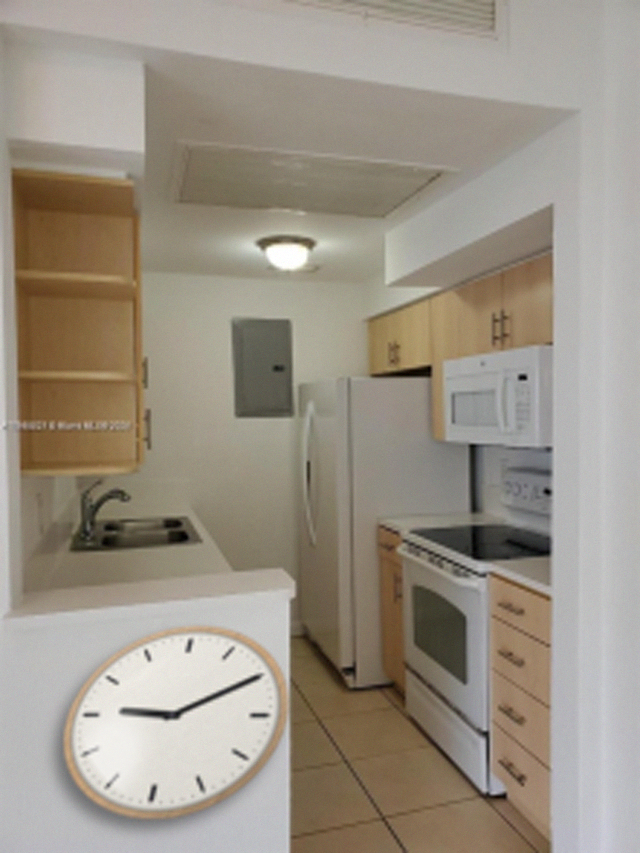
9:10
